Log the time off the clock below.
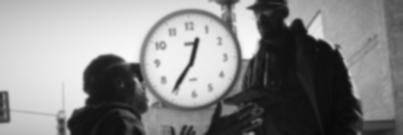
12:36
